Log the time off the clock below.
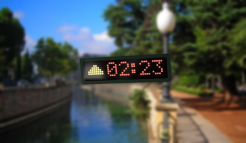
2:23
